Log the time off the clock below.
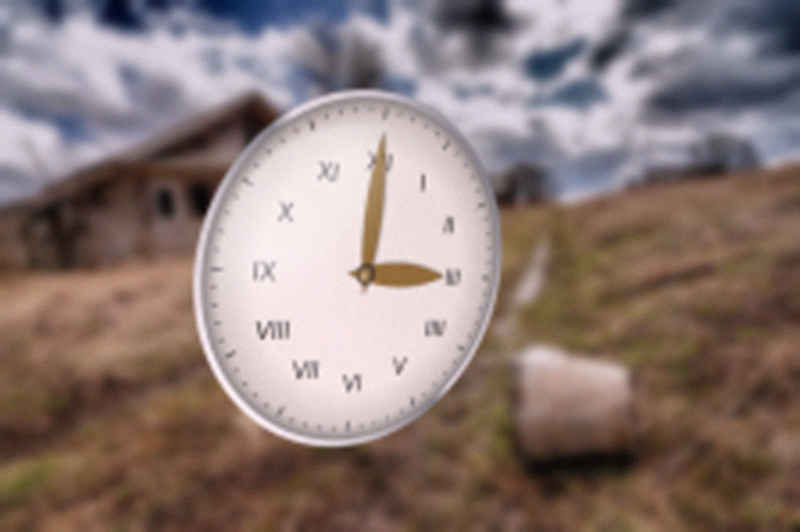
3:00
